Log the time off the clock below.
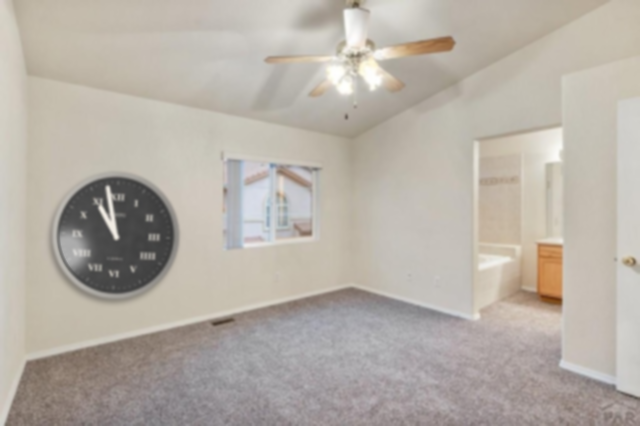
10:58
